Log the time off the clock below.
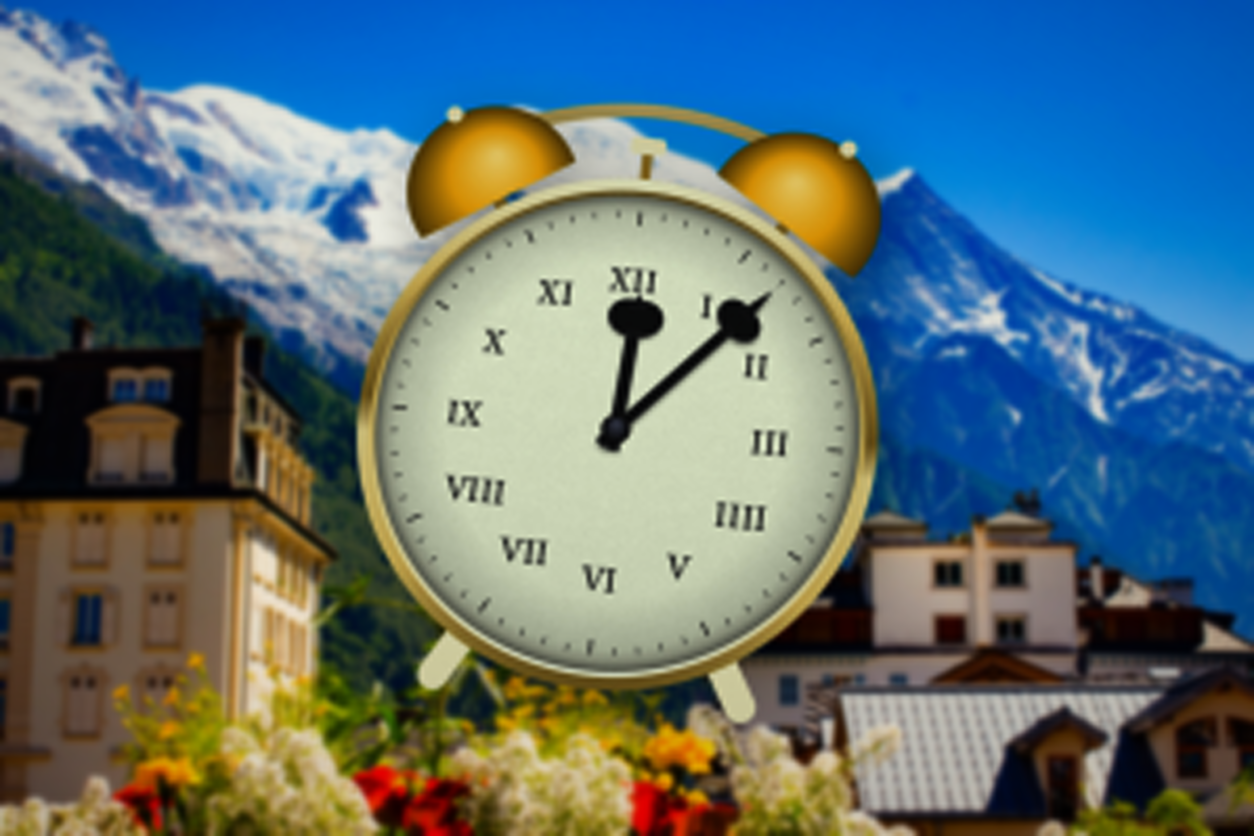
12:07
